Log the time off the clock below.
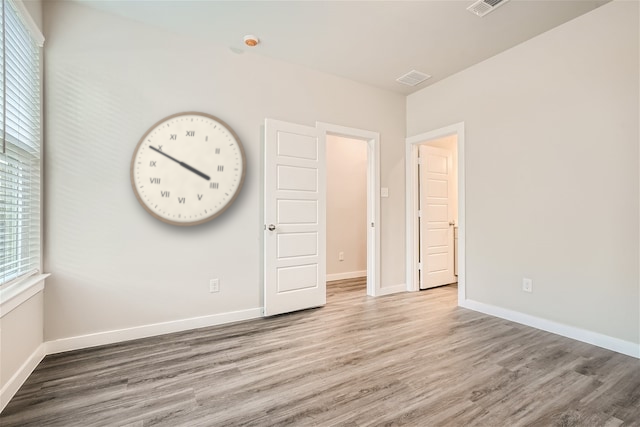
3:49
